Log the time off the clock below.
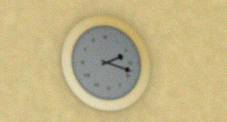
2:18
